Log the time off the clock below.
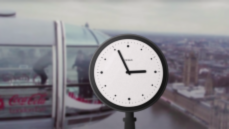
2:56
